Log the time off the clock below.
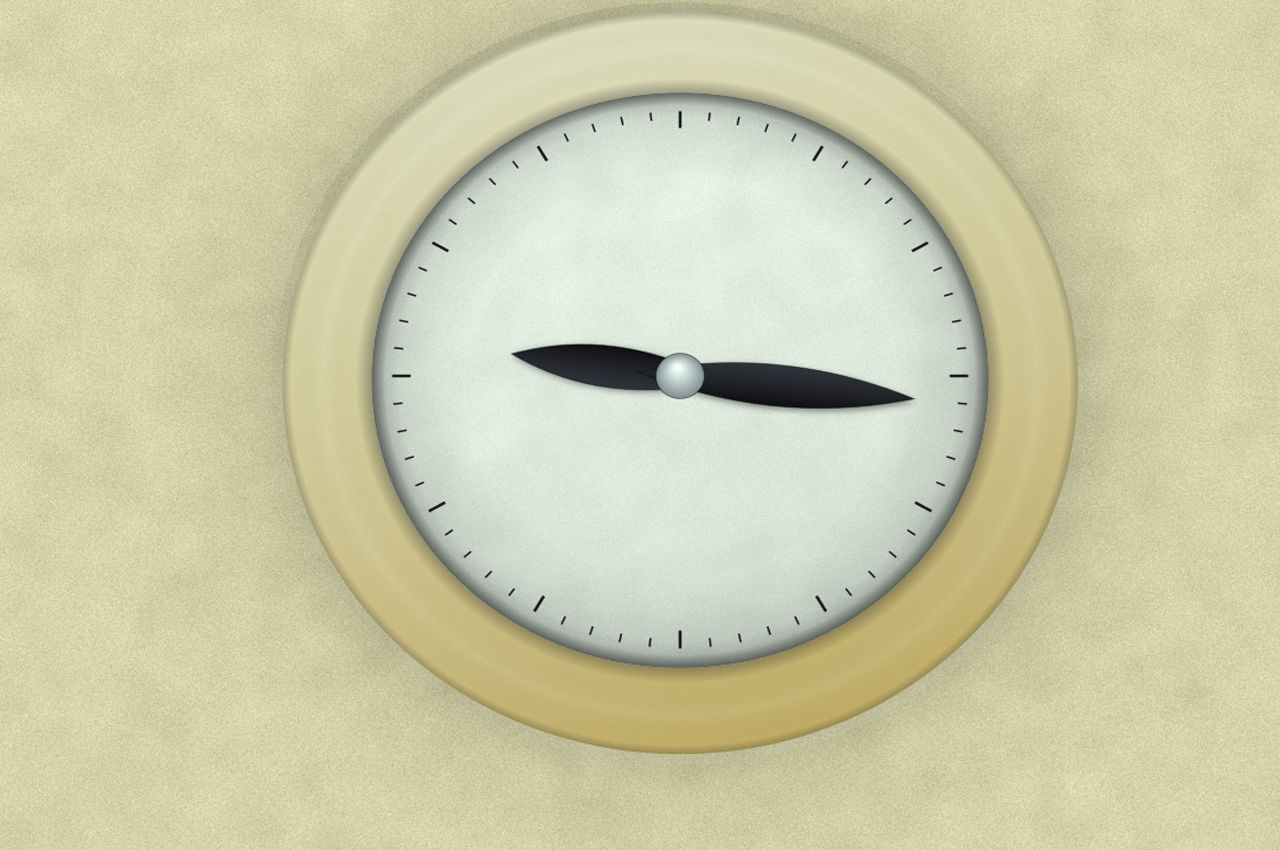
9:16
